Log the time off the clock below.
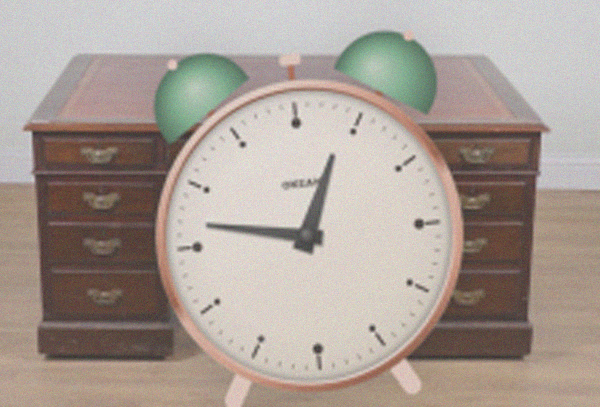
12:47
